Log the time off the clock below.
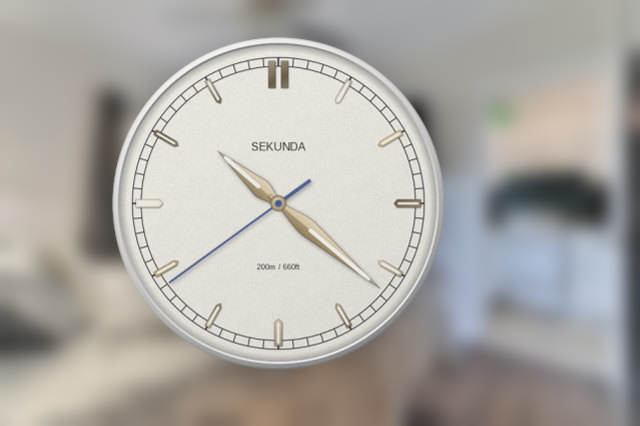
10:21:39
